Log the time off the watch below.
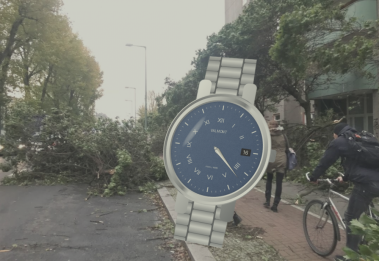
4:22
